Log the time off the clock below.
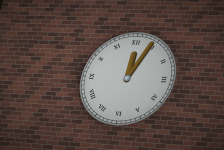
12:04
